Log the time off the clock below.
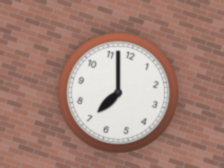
6:57
